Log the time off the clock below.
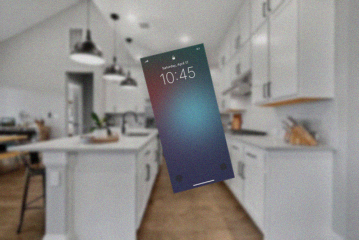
10:45
